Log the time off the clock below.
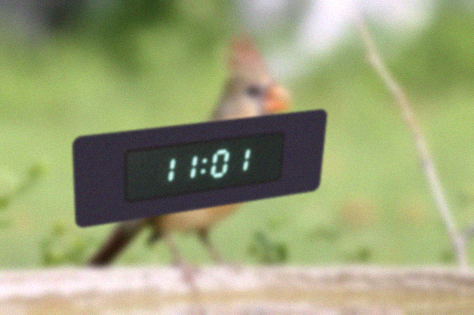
11:01
